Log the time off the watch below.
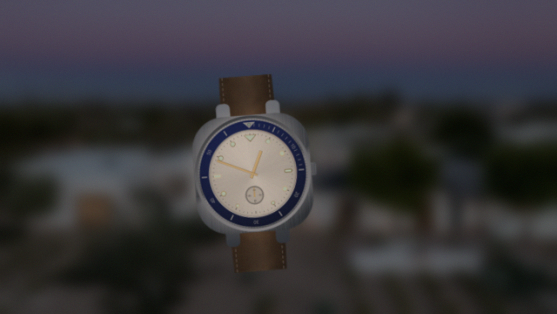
12:49
